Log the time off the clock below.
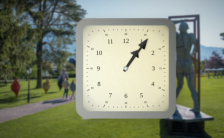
1:06
